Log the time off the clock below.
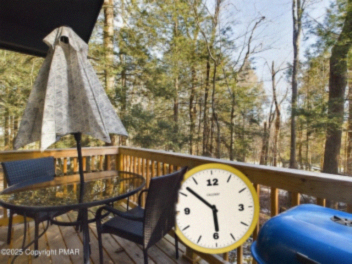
5:52
